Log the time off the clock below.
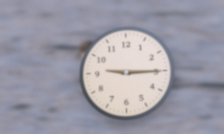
9:15
